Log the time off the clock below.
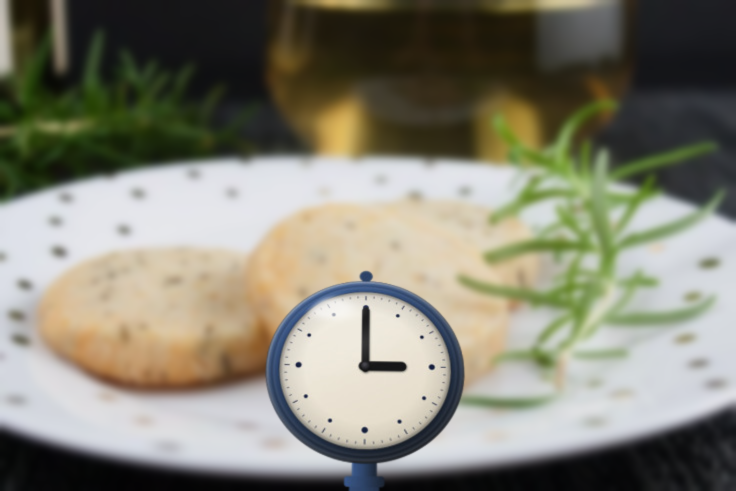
3:00
